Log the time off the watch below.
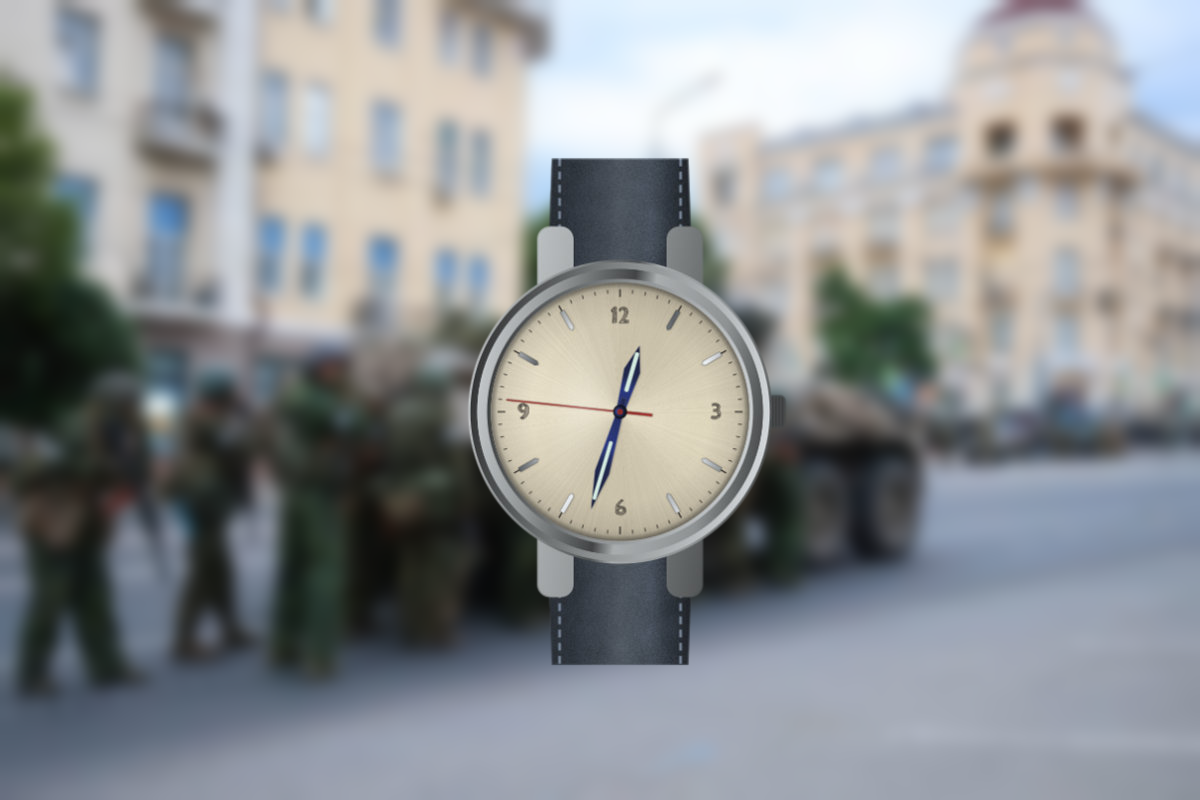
12:32:46
